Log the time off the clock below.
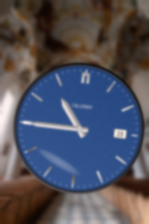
10:45
